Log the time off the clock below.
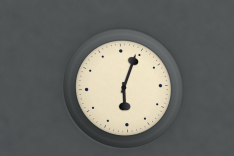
6:04
